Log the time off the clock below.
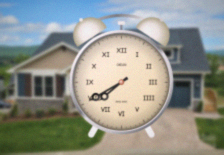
7:40
